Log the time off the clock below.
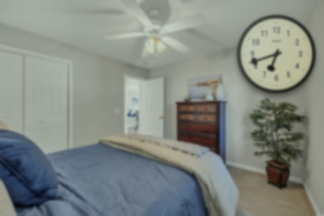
6:42
